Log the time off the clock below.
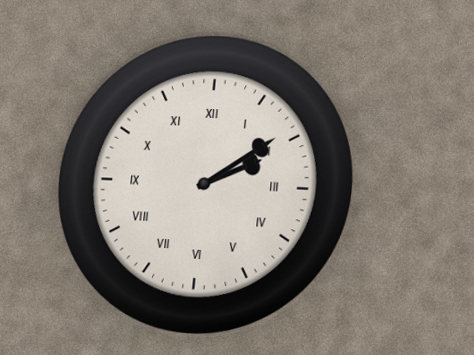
2:09
